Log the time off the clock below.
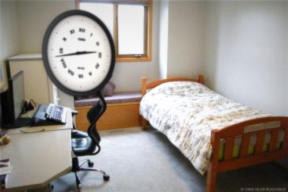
2:43
